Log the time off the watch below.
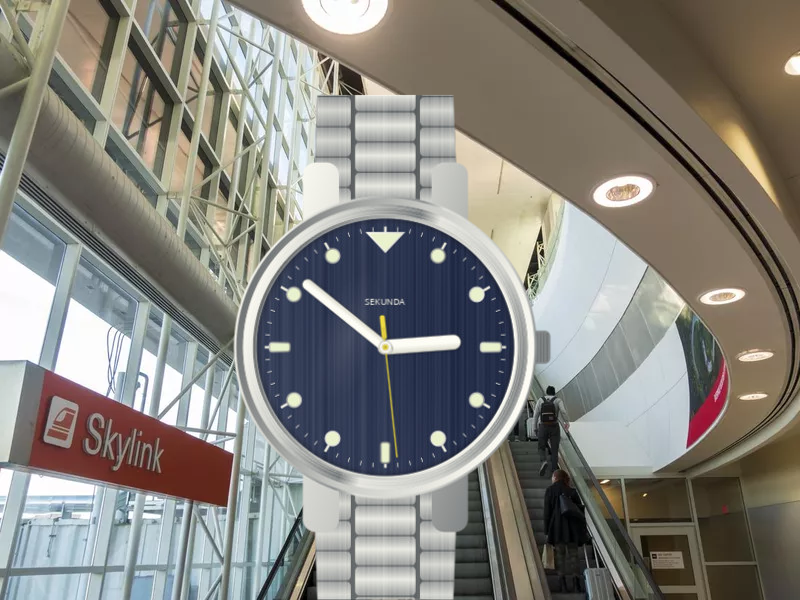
2:51:29
